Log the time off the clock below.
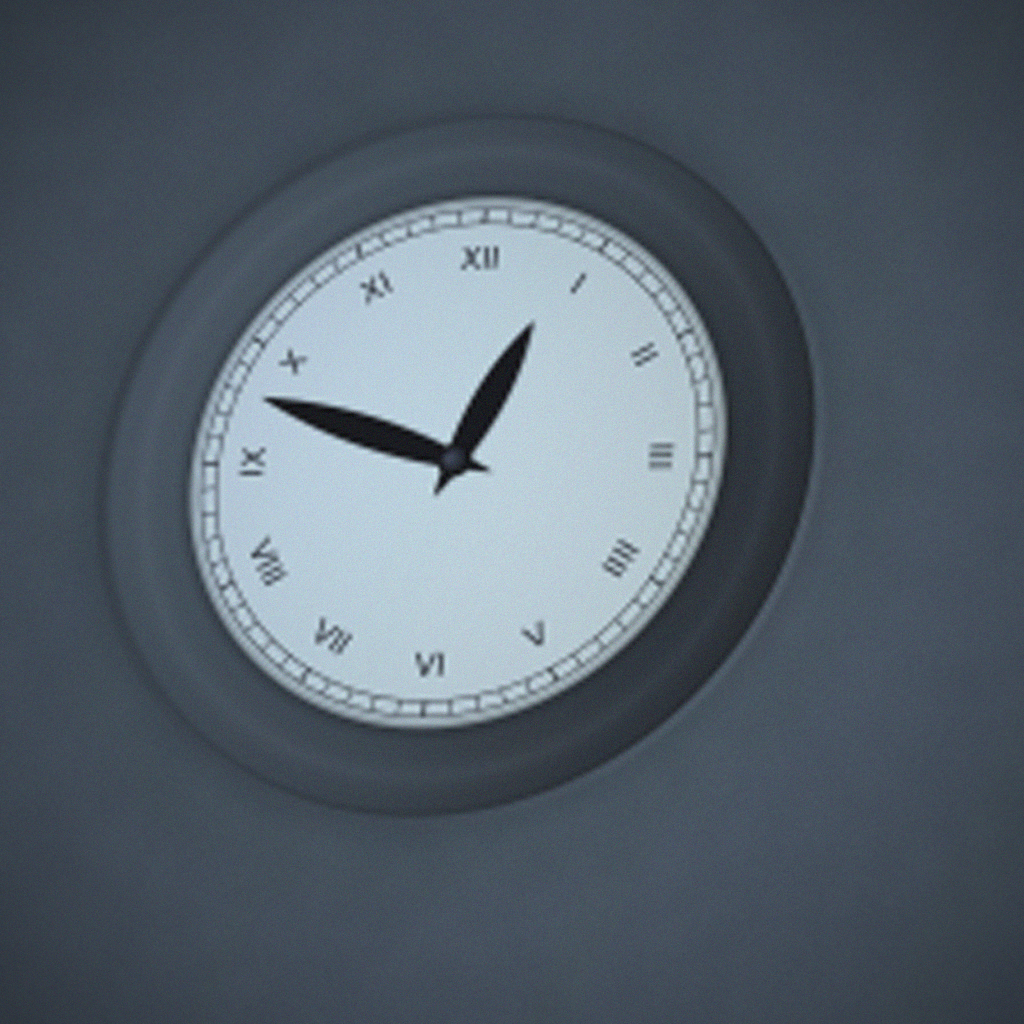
12:48
